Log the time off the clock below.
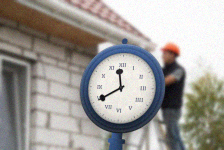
11:40
